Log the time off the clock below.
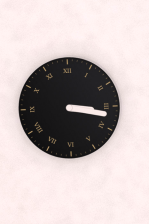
3:17
